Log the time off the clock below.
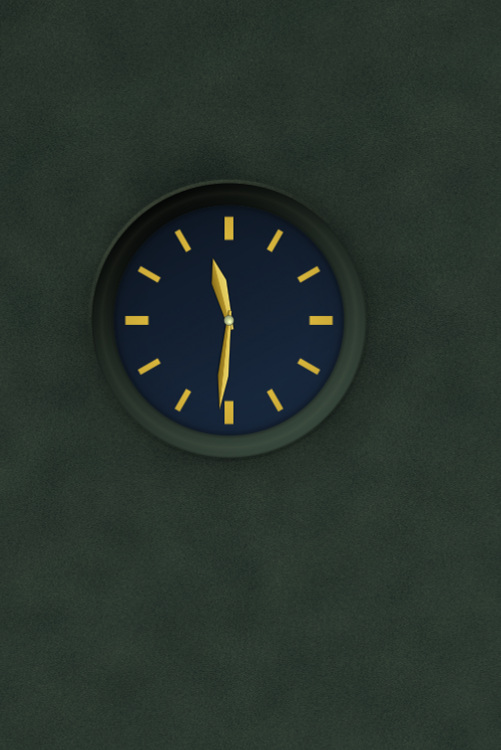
11:31
